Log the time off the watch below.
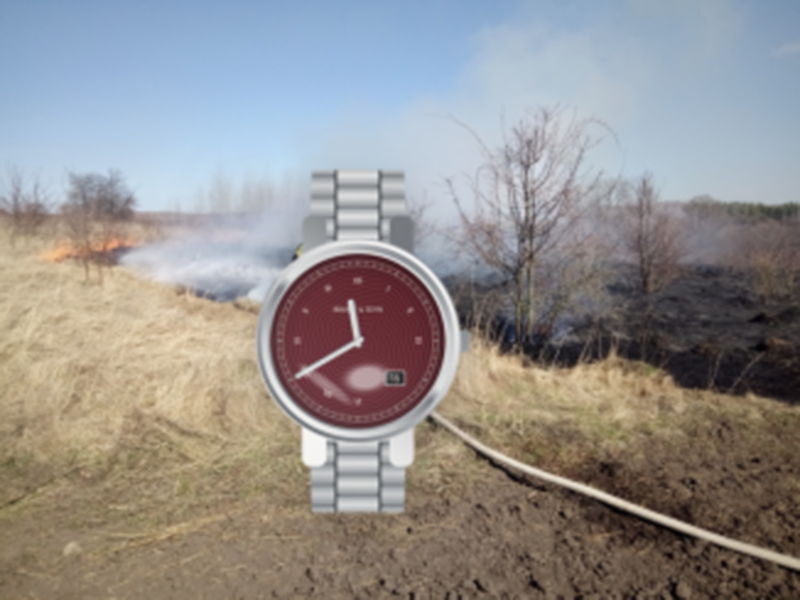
11:40
